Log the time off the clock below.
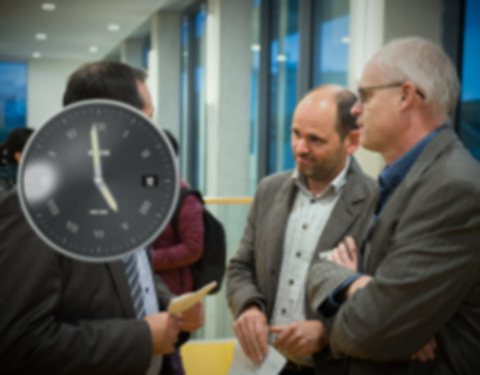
4:59
